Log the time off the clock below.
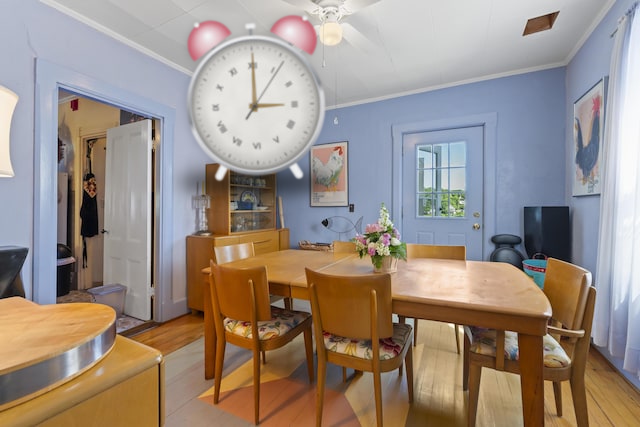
3:00:06
